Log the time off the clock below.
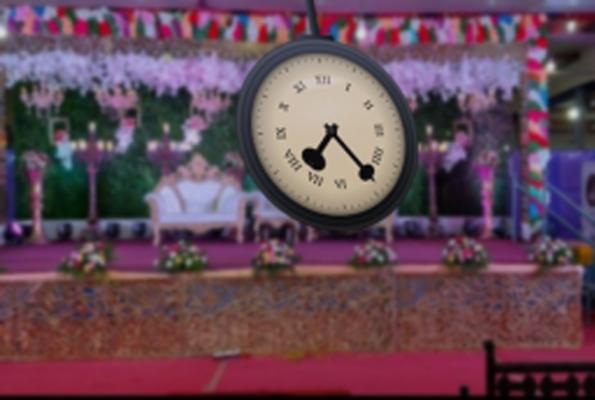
7:24
